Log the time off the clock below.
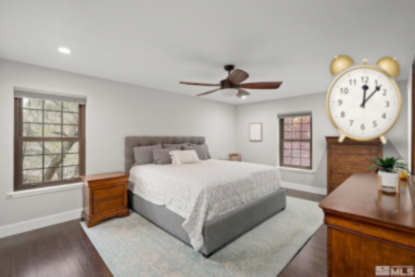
12:07
